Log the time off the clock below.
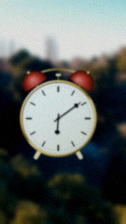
6:09
